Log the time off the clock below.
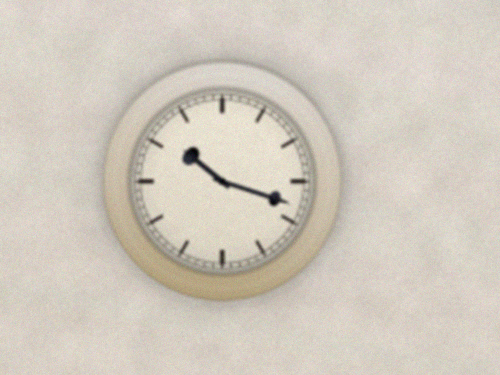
10:18
